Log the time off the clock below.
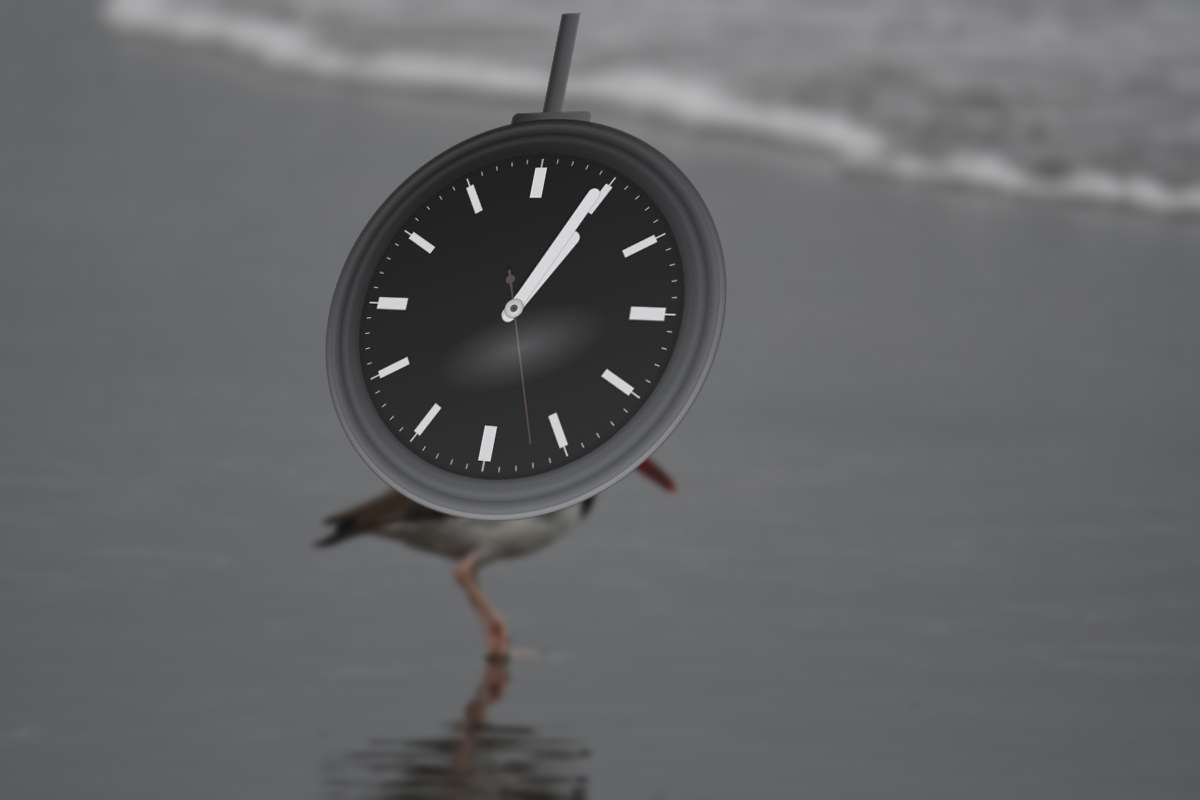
1:04:27
